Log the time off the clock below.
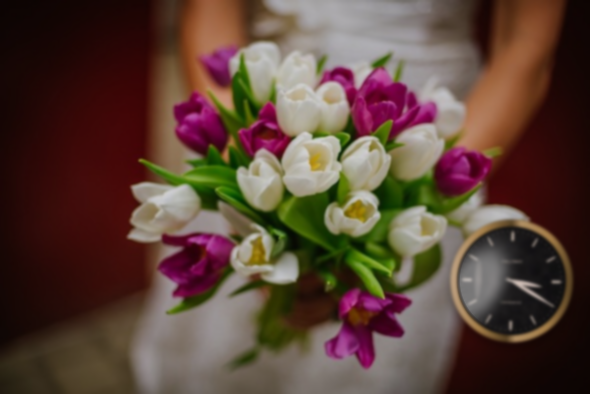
3:20
